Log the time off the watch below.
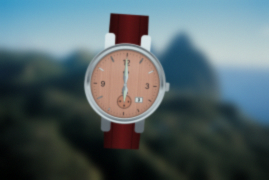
6:00
